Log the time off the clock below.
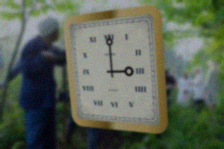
3:00
